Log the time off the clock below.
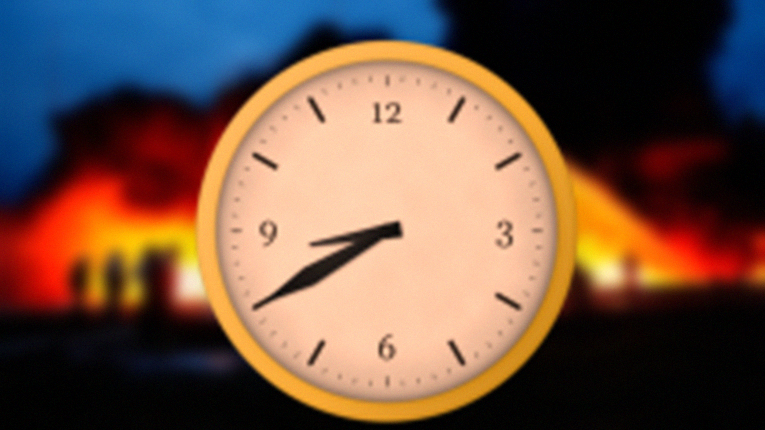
8:40
